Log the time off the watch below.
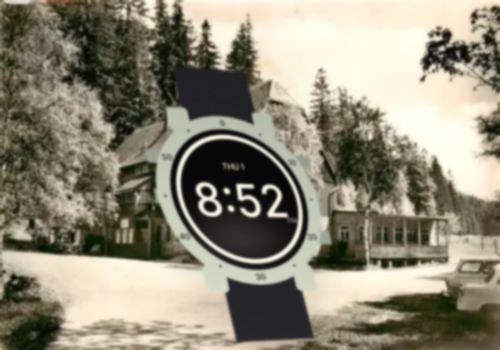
8:52
